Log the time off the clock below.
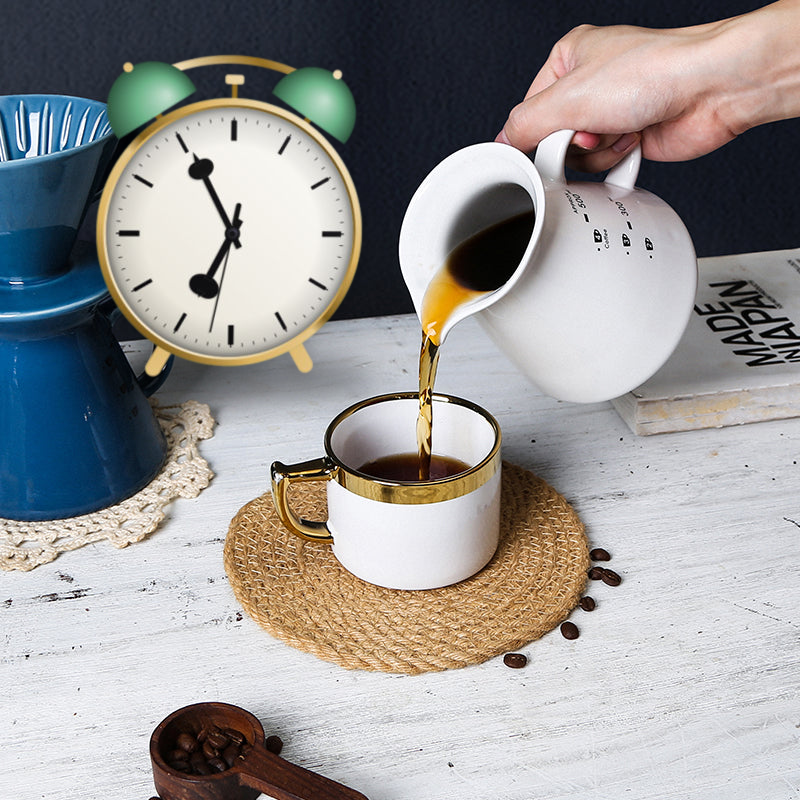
6:55:32
